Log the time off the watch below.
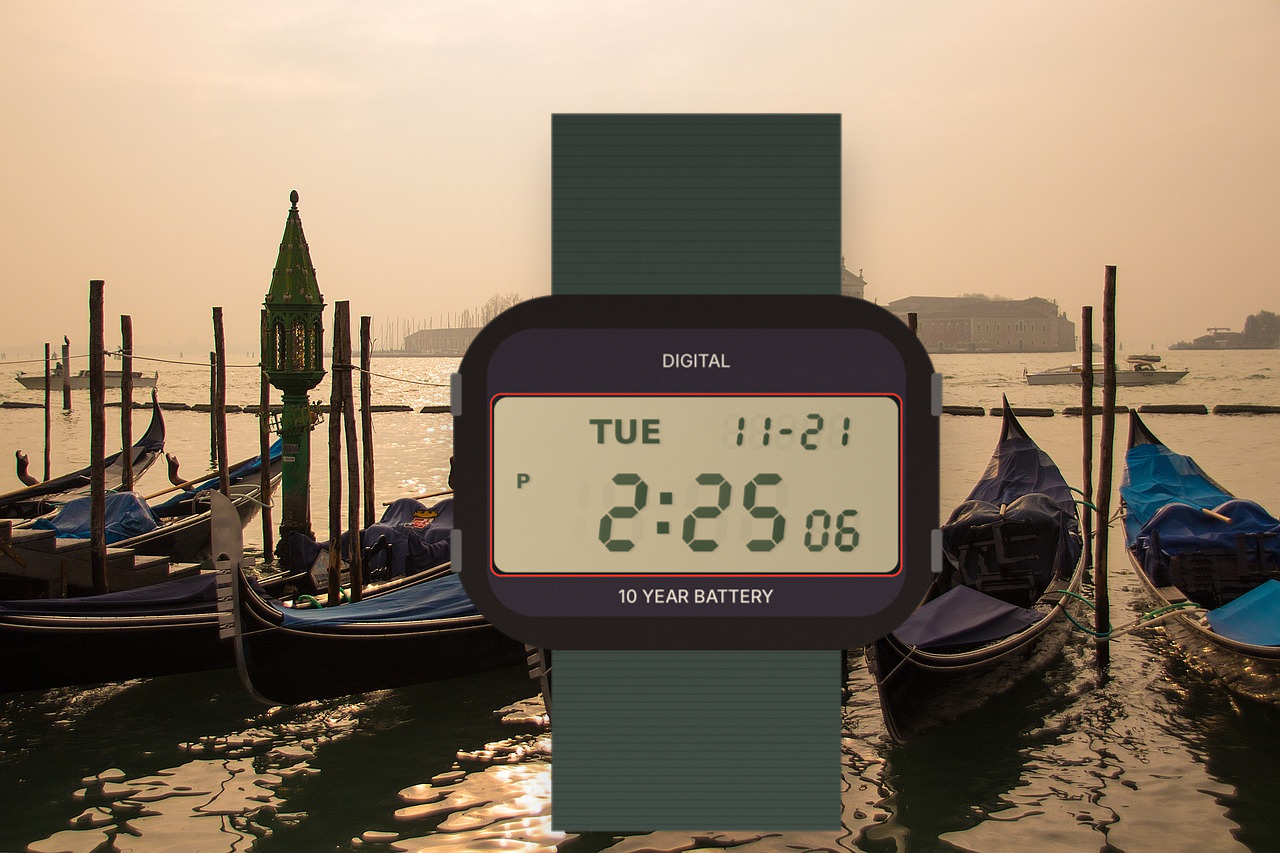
2:25:06
